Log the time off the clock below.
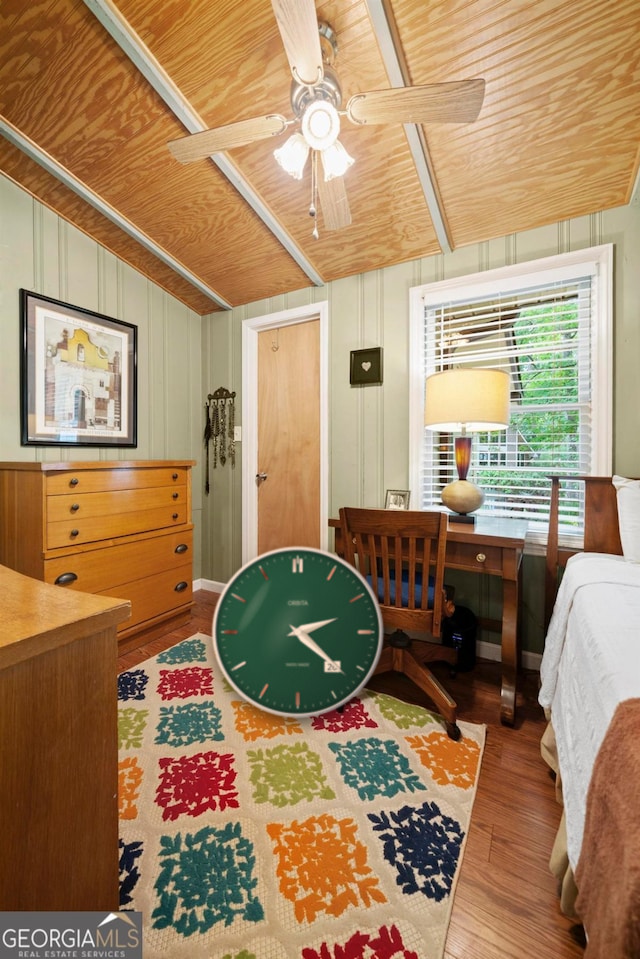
2:22
